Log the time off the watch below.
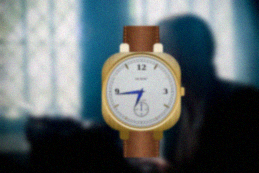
6:44
